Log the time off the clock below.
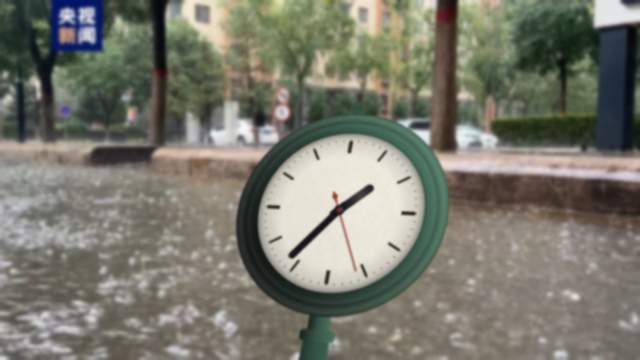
1:36:26
